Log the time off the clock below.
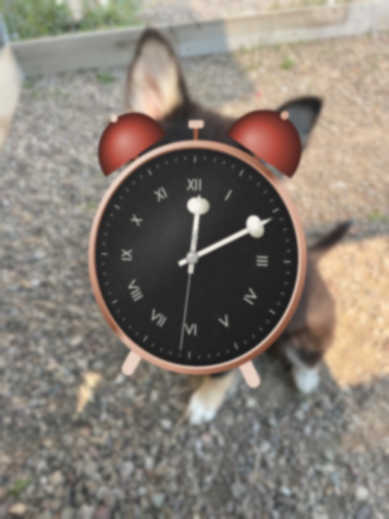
12:10:31
